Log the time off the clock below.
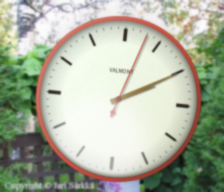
2:10:03
